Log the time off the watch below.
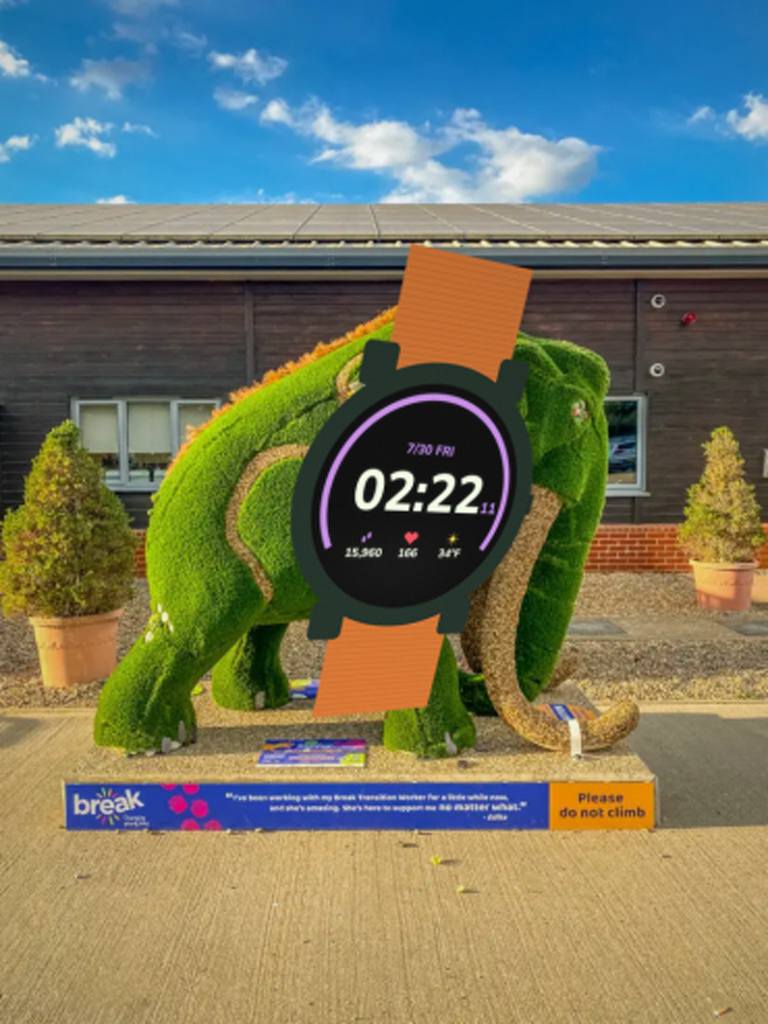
2:22:11
